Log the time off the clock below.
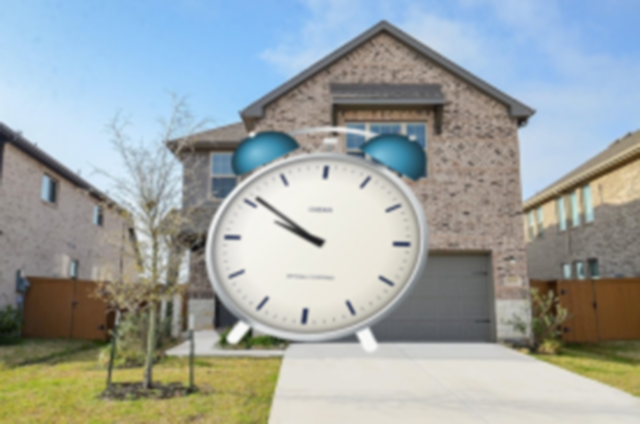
9:51
